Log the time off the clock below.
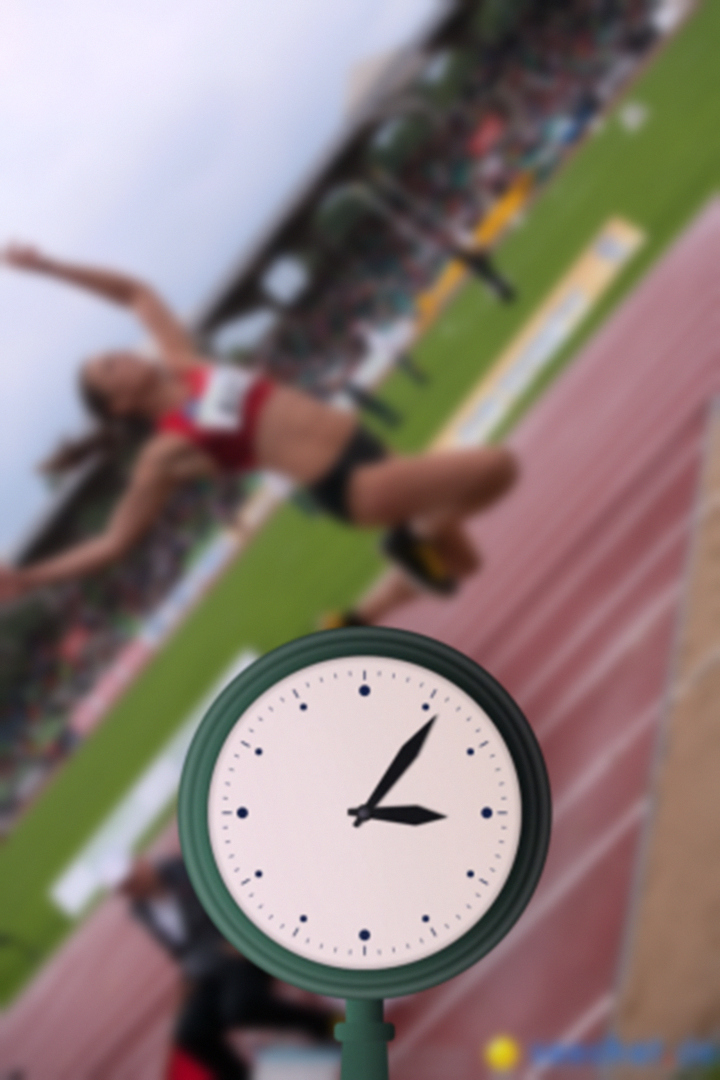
3:06
